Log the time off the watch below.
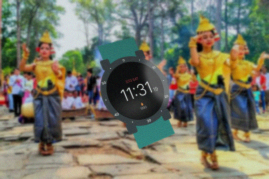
11:31
